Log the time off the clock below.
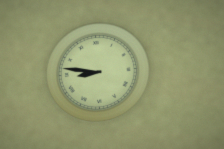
8:47
